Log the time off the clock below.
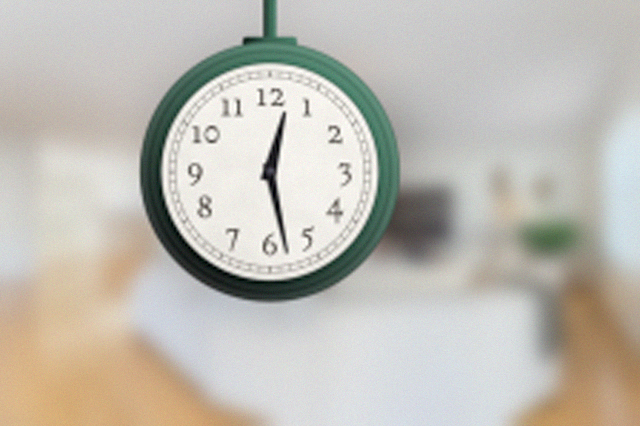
12:28
